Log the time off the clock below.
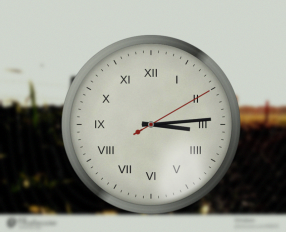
3:14:10
